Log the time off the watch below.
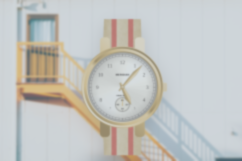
5:07
